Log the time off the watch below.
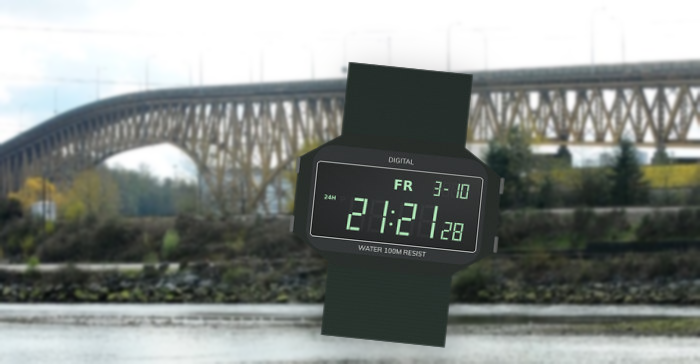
21:21:28
